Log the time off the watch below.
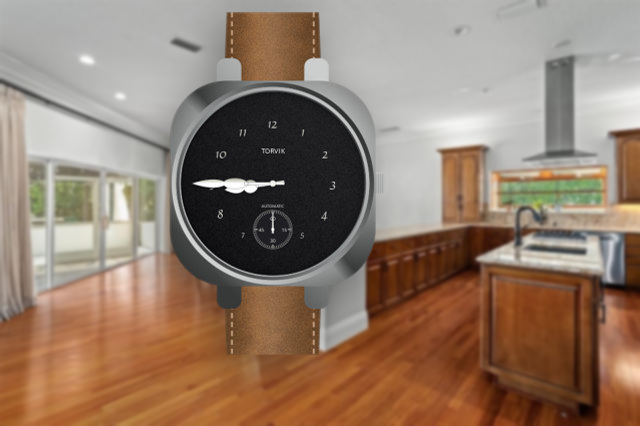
8:45
